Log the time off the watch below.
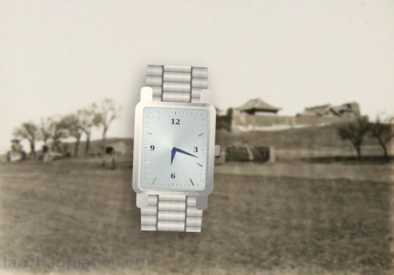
6:18
